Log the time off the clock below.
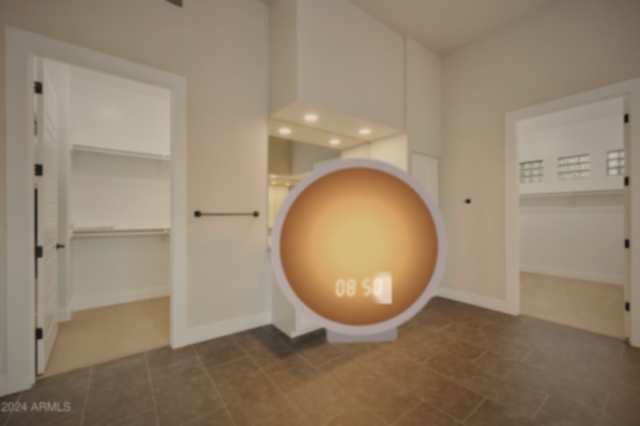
8:50
